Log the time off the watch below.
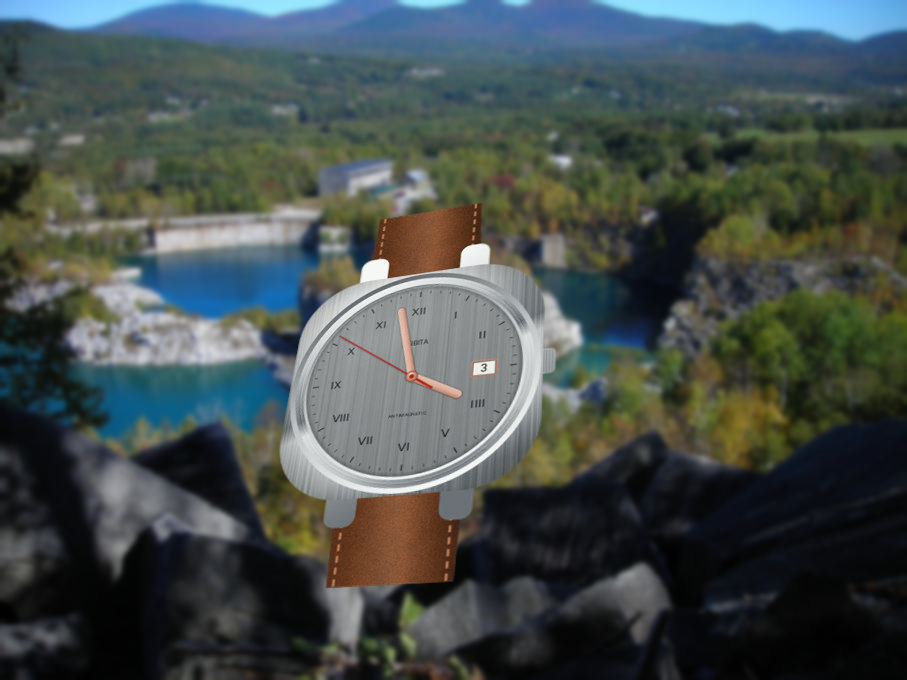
3:57:51
